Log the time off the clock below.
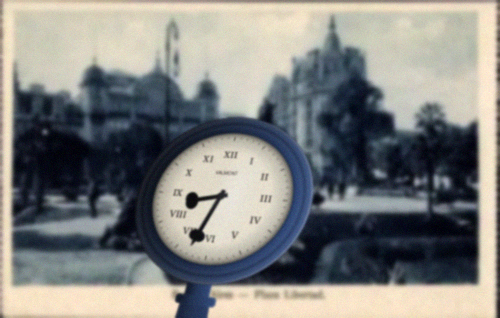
8:33
